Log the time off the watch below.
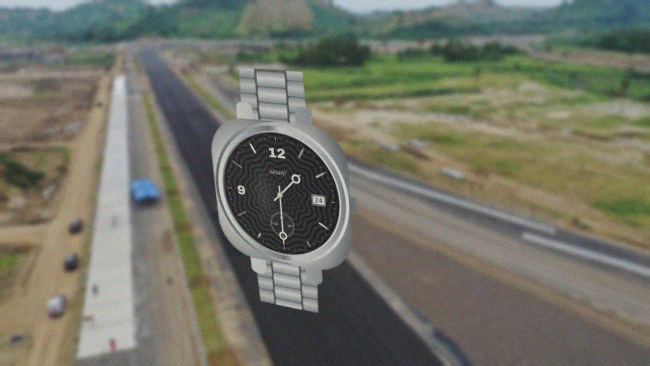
1:30
